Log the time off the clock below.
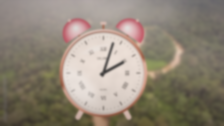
2:03
